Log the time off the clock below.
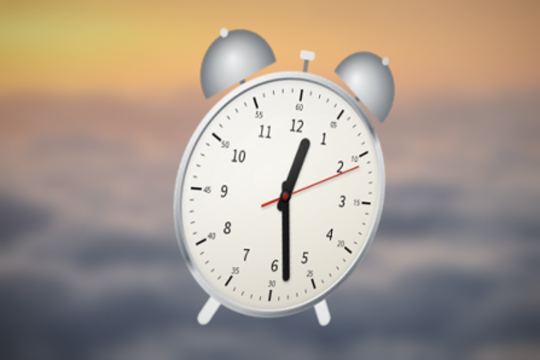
12:28:11
